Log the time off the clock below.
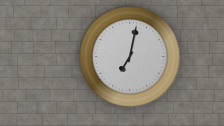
7:02
